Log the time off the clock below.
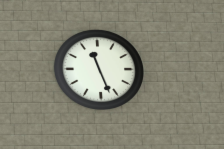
11:27
